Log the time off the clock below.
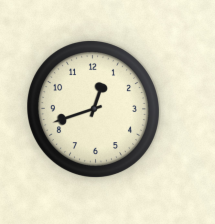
12:42
